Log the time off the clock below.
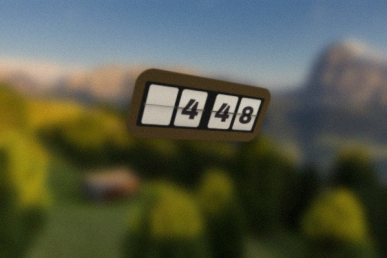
4:48
